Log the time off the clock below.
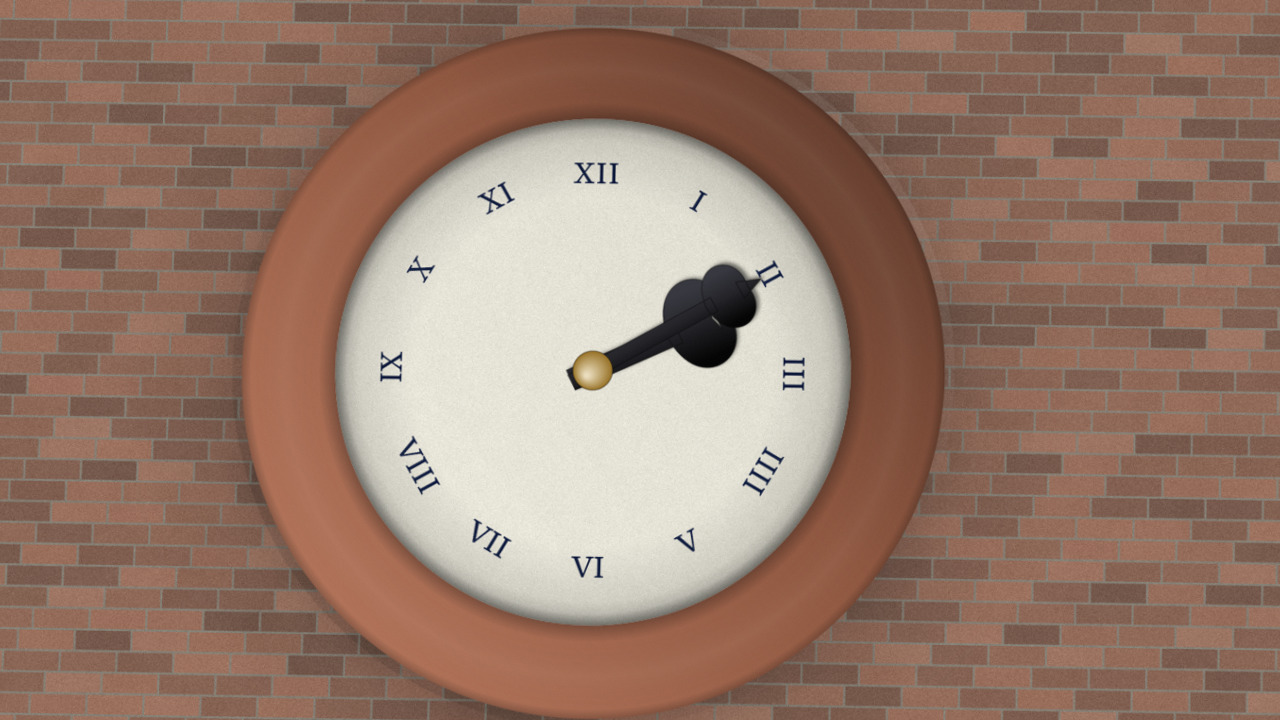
2:10
